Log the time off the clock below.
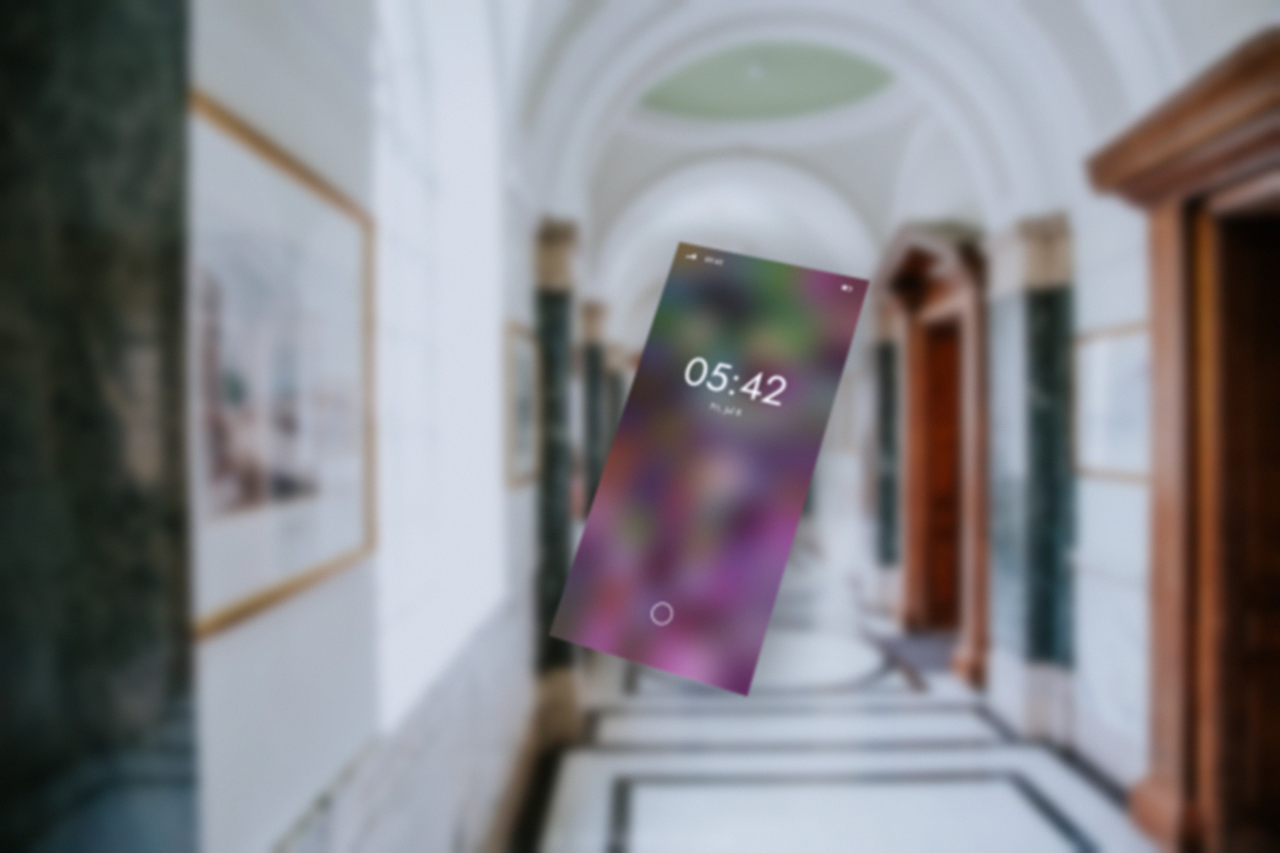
5:42
